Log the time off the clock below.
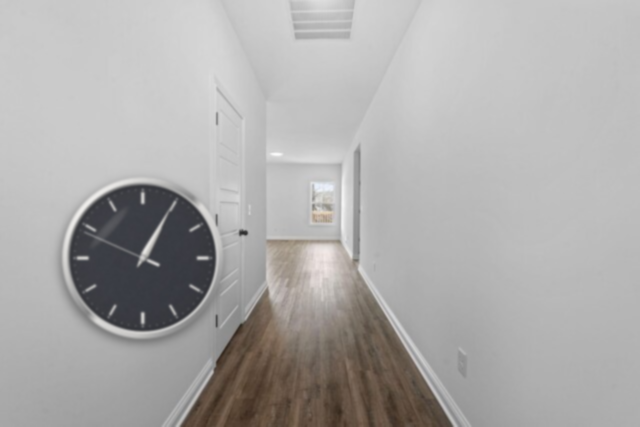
1:04:49
